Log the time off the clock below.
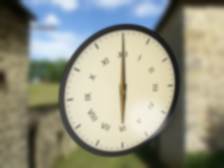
6:00
